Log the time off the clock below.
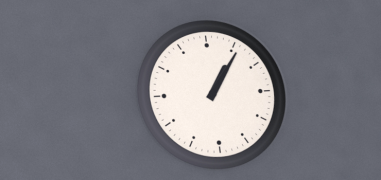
1:06
